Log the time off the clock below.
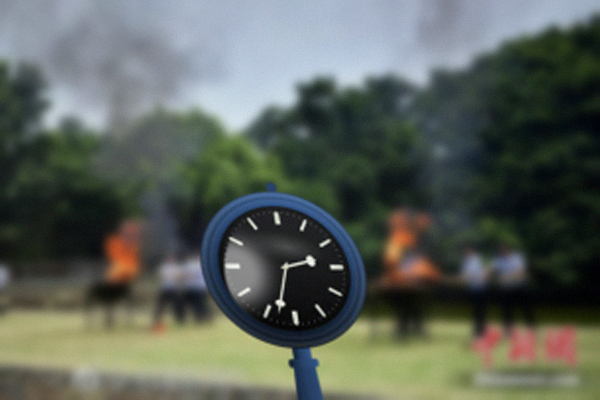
2:33
